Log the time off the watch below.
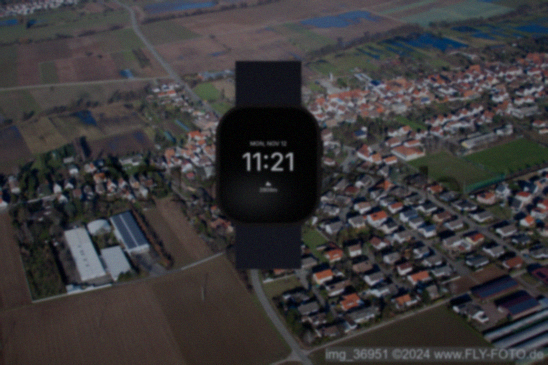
11:21
